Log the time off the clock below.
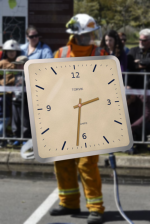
2:32
